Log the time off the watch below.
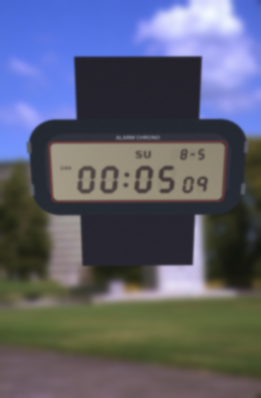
0:05:09
